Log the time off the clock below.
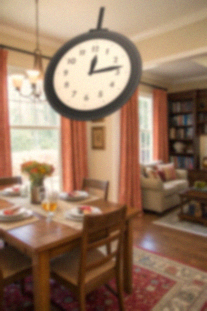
12:13
